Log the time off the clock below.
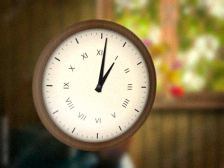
1:01
